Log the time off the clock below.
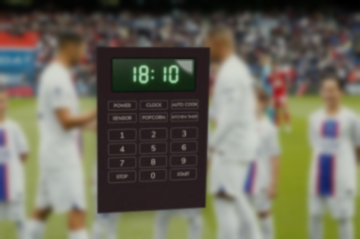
18:10
